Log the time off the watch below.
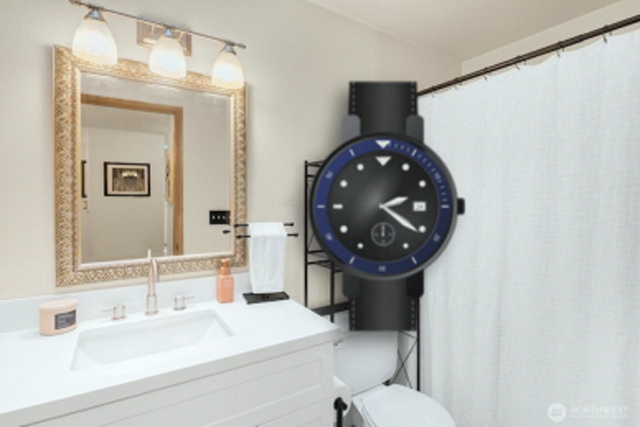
2:21
